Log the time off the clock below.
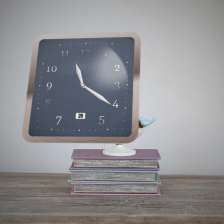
11:21
